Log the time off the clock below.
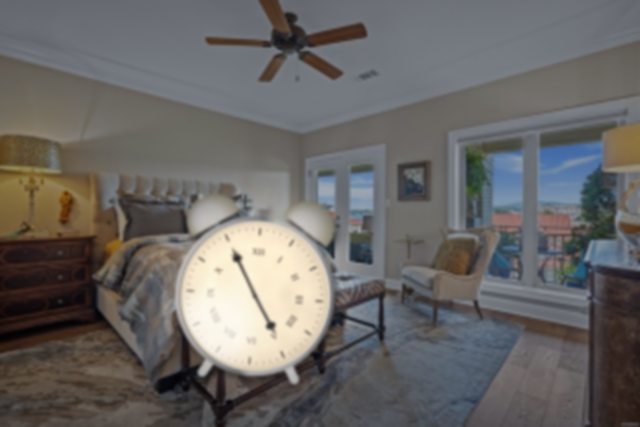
4:55
